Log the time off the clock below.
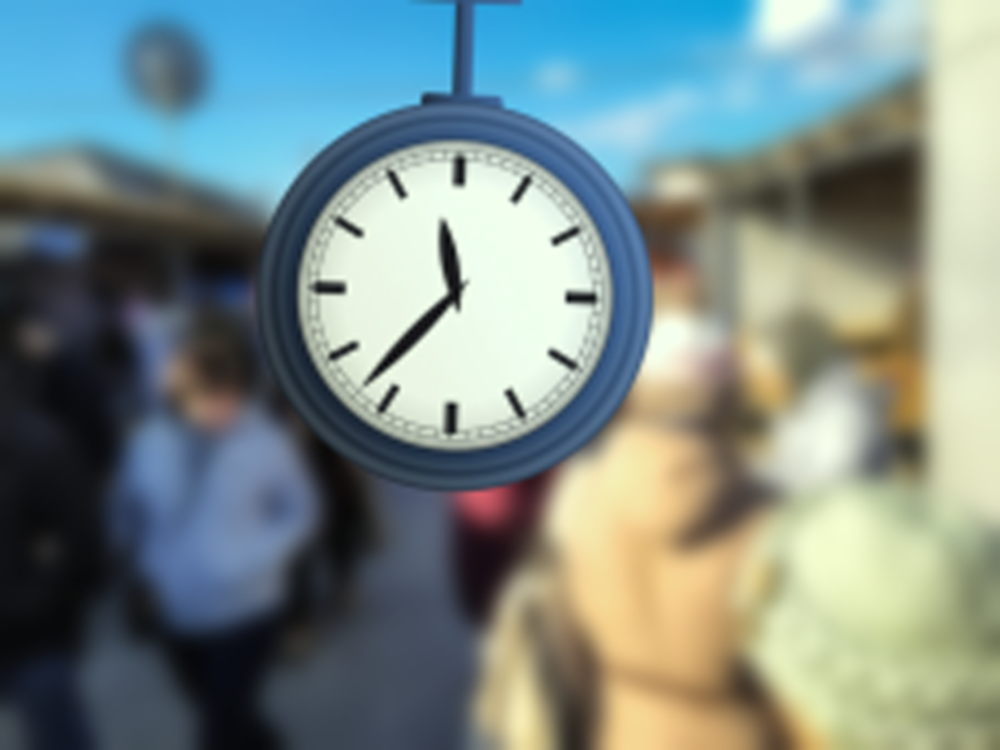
11:37
